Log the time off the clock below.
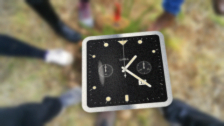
1:22
